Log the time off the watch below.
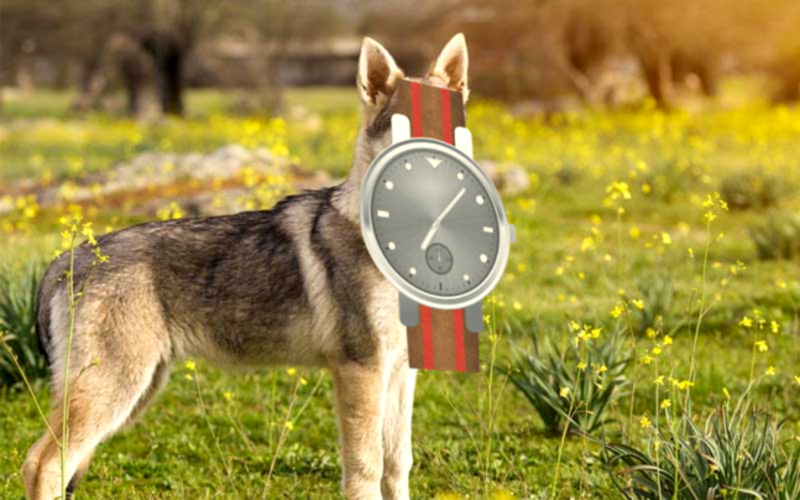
7:07
